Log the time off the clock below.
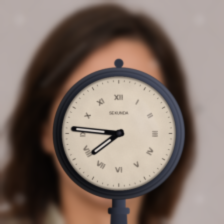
7:46
